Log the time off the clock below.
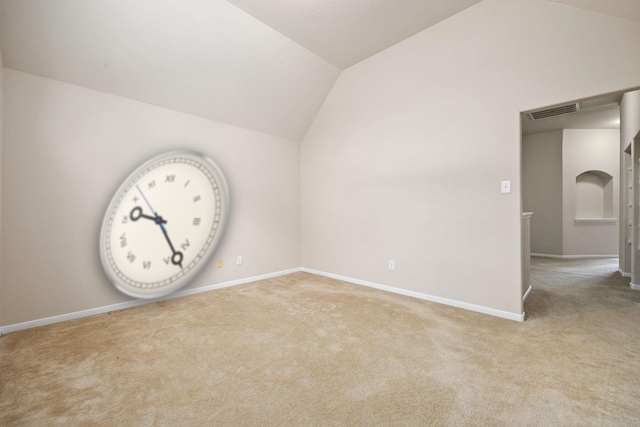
9:22:52
